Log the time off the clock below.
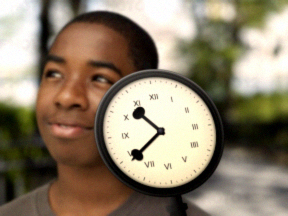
10:39
